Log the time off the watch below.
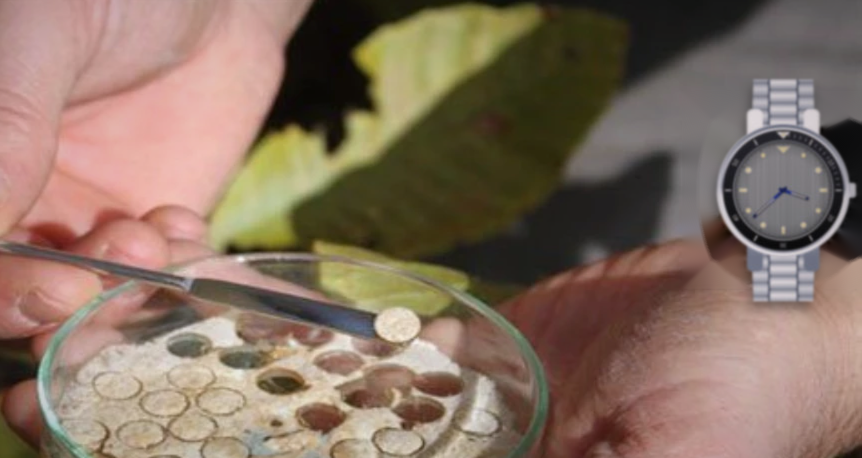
3:38
